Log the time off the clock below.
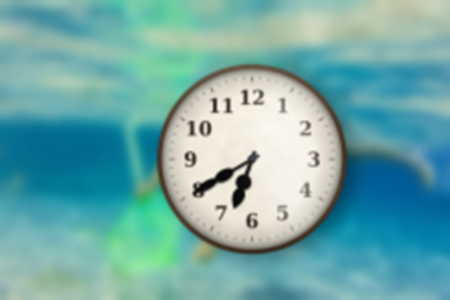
6:40
